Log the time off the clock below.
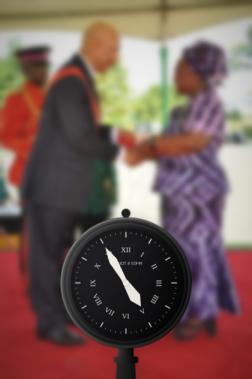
4:55
